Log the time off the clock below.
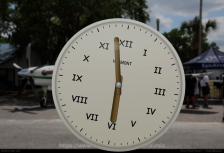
5:58
